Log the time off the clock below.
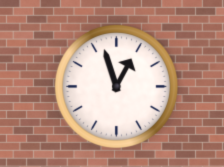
12:57
